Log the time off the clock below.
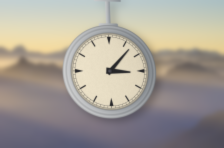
3:07
